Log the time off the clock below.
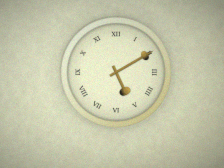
5:10
